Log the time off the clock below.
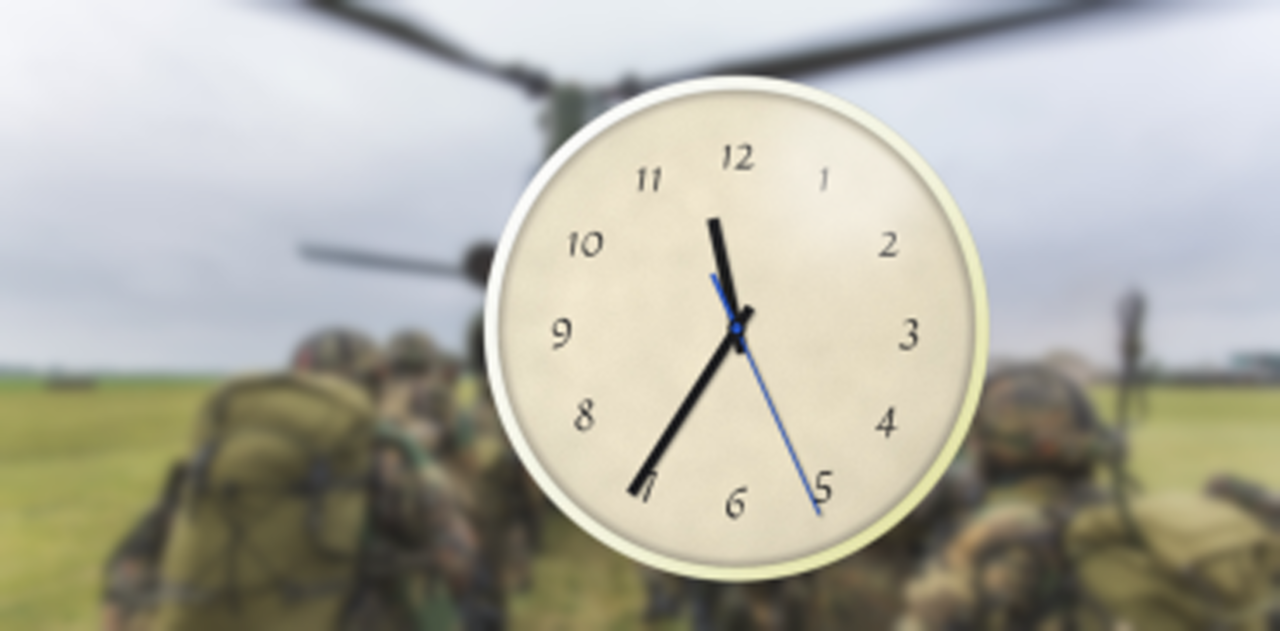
11:35:26
